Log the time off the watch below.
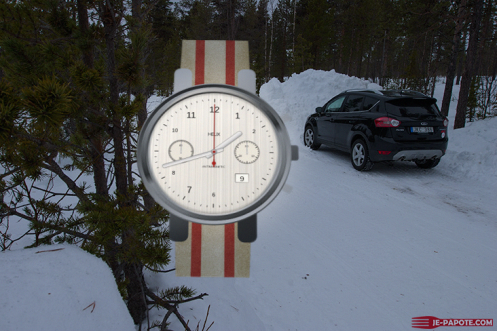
1:42
